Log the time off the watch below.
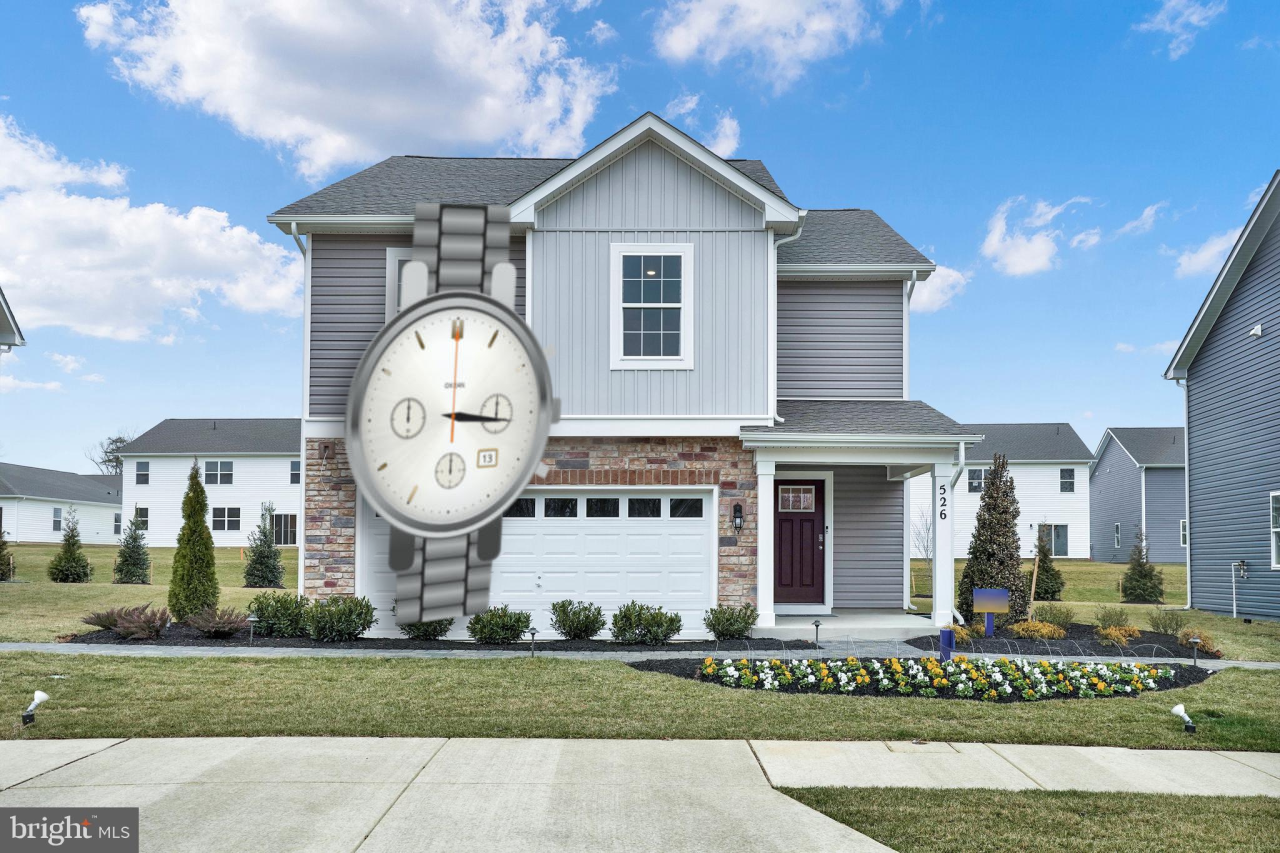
3:16
